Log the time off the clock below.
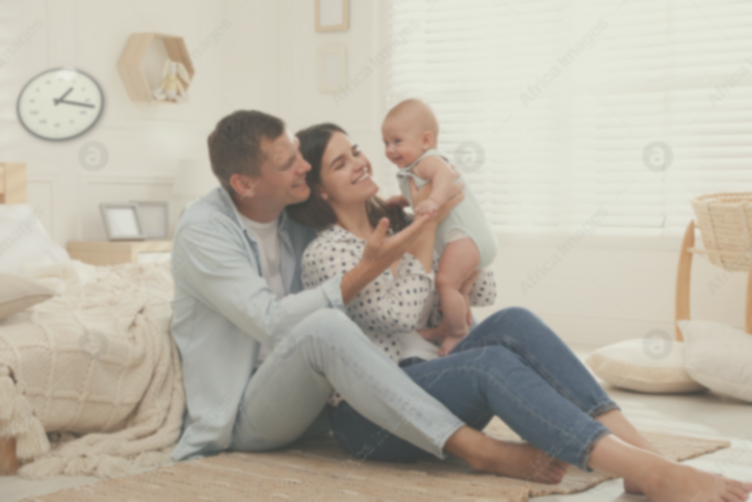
1:17
